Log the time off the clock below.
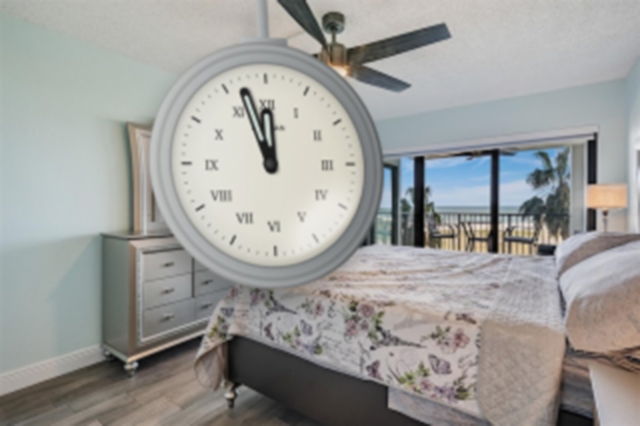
11:57
